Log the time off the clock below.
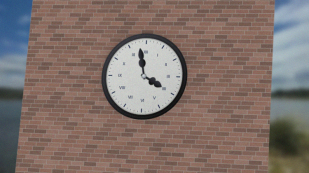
3:58
